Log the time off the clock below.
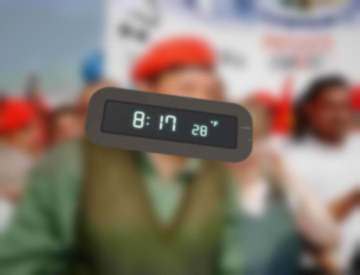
8:17
